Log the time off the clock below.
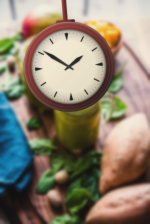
1:51
